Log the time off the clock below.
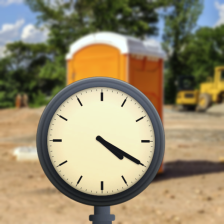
4:20
